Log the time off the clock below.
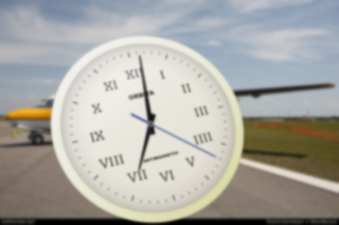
7:01:22
